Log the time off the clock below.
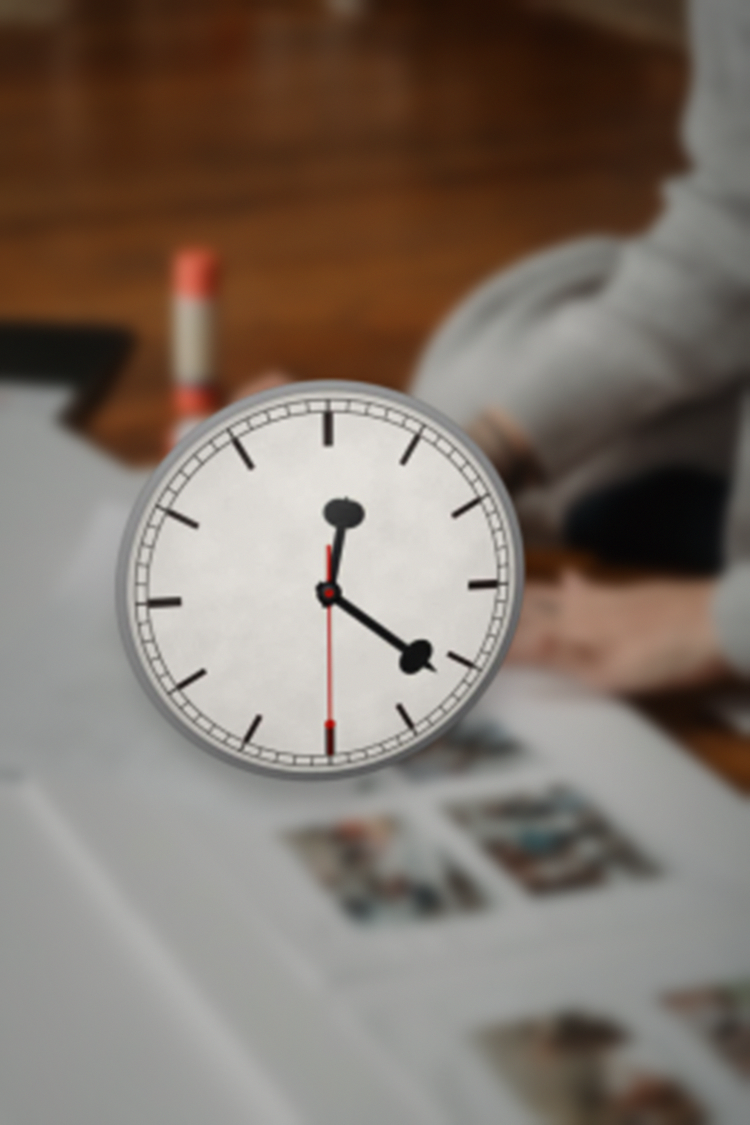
12:21:30
